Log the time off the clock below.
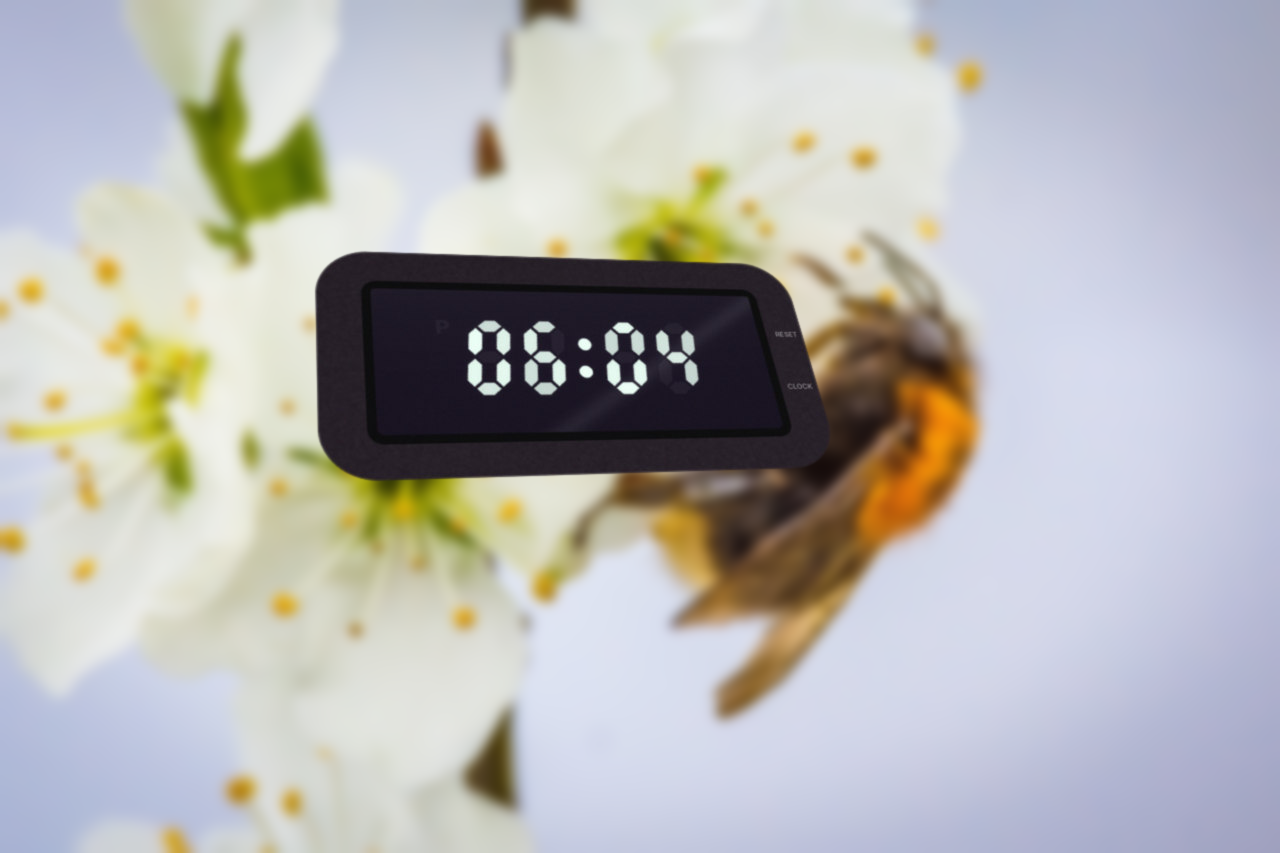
6:04
